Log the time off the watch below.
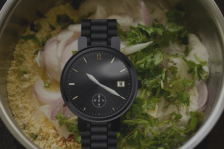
10:20
